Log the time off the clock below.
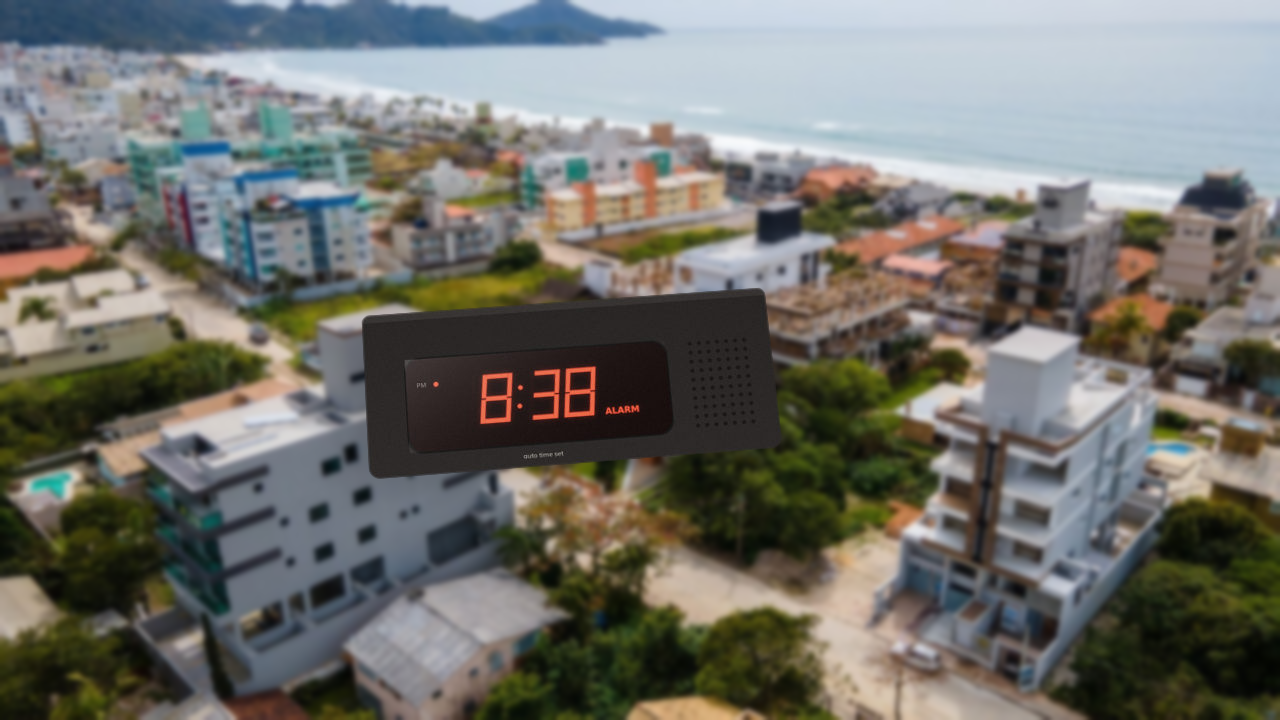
8:38
